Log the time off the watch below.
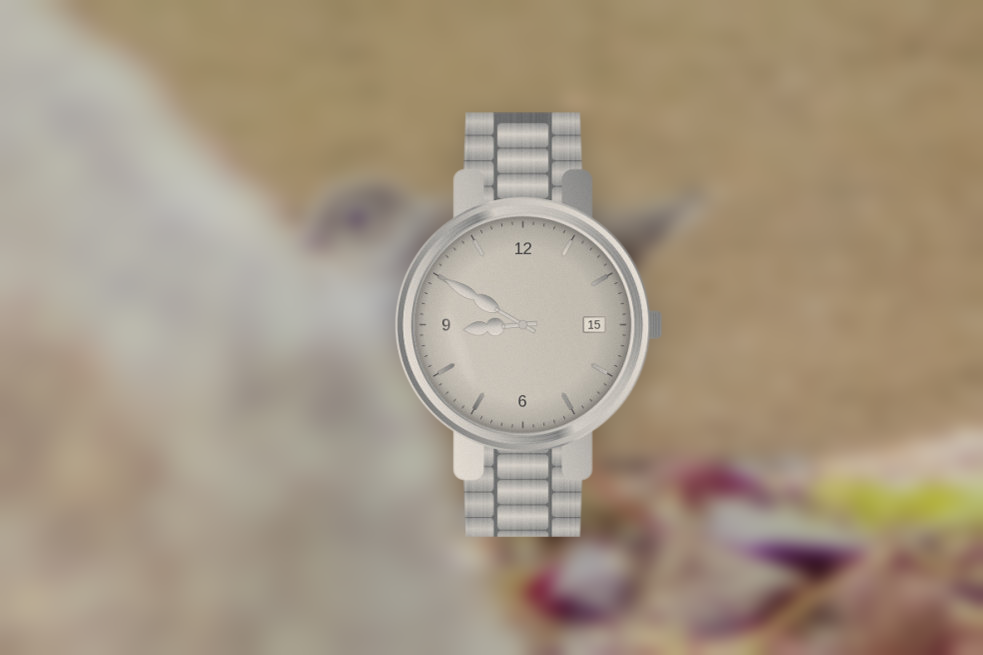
8:50
